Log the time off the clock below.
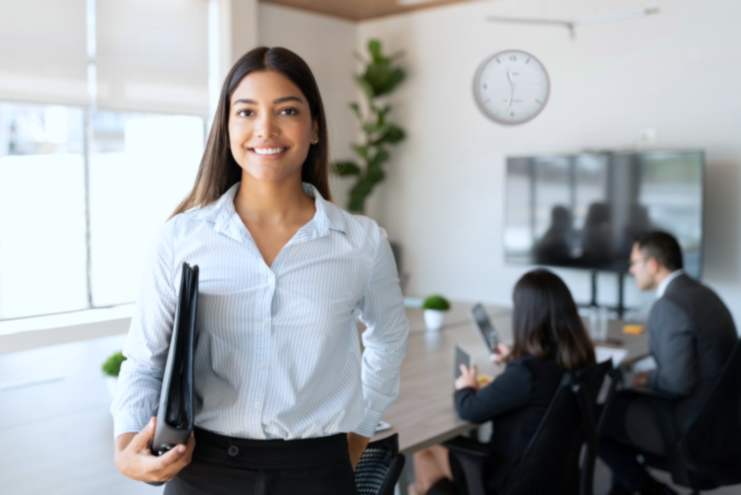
11:32
